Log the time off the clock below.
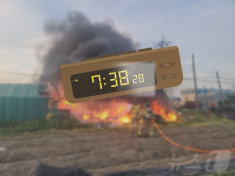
7:38:28
